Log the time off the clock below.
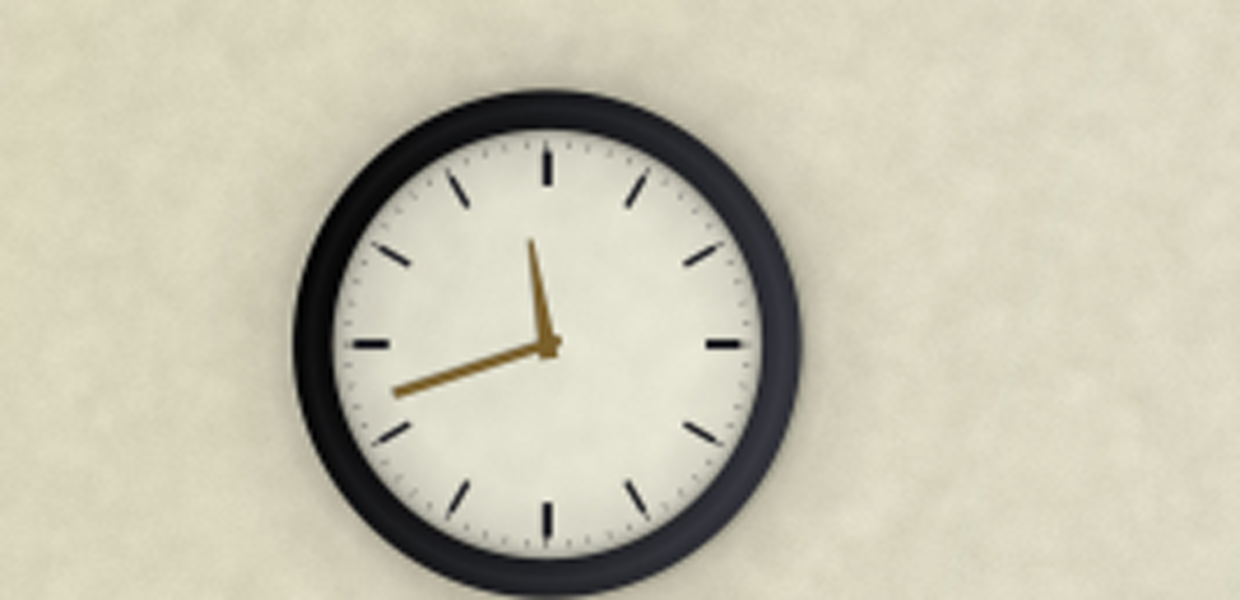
11:42
